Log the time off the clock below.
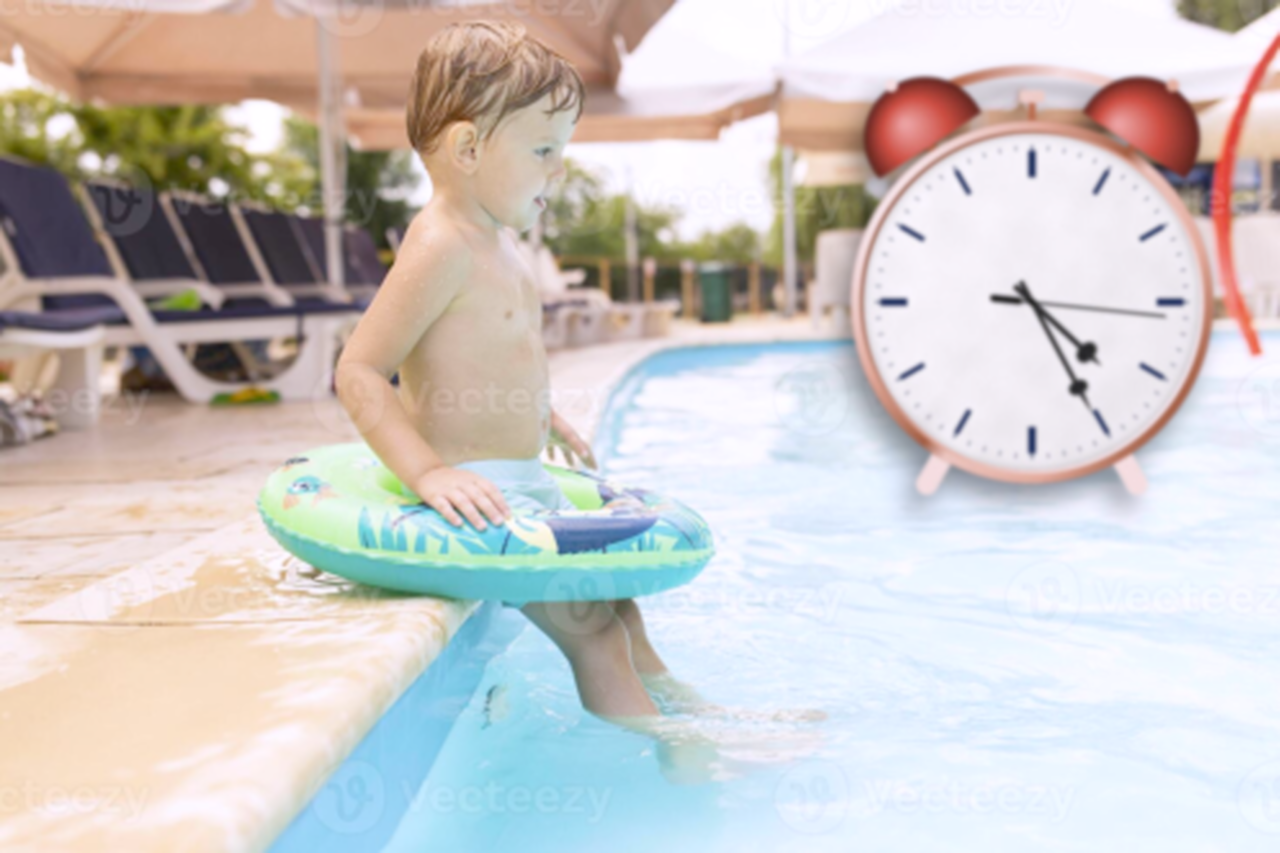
4:25:16
